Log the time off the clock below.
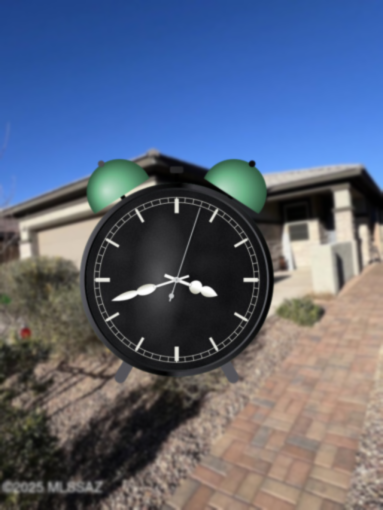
3:42:03
